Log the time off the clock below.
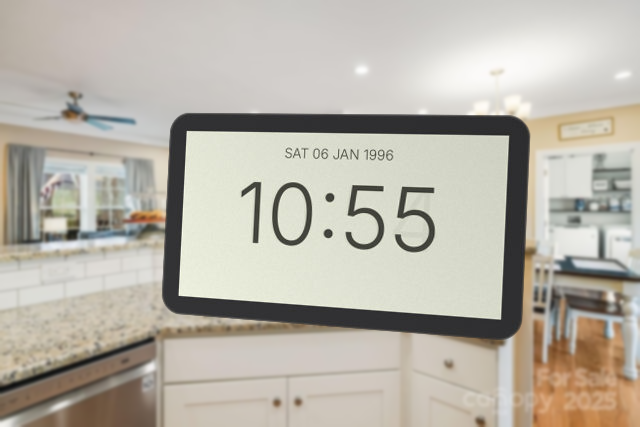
10:55
